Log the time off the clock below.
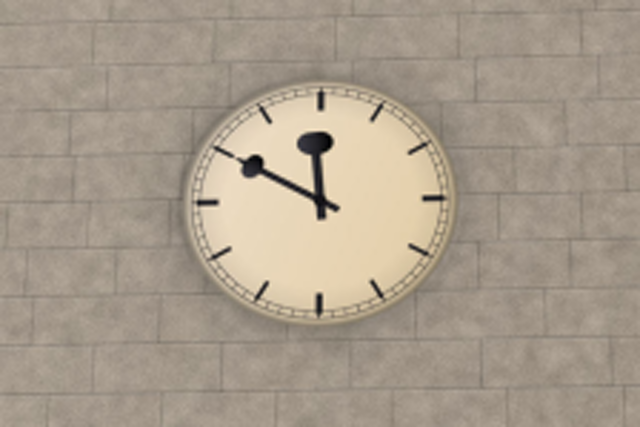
11:50
